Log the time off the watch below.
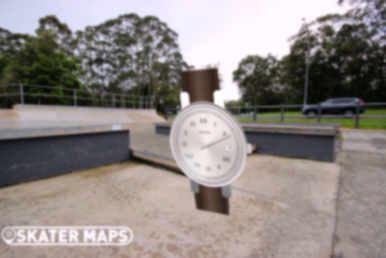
2:11
